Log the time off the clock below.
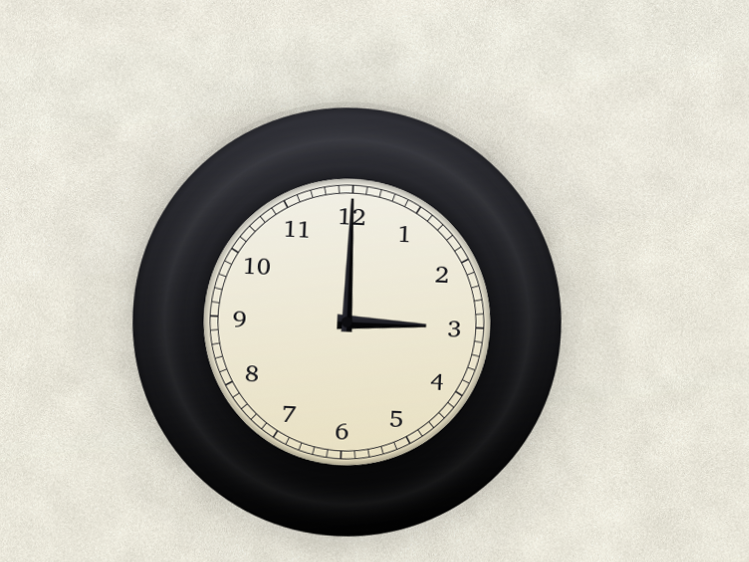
3:00
